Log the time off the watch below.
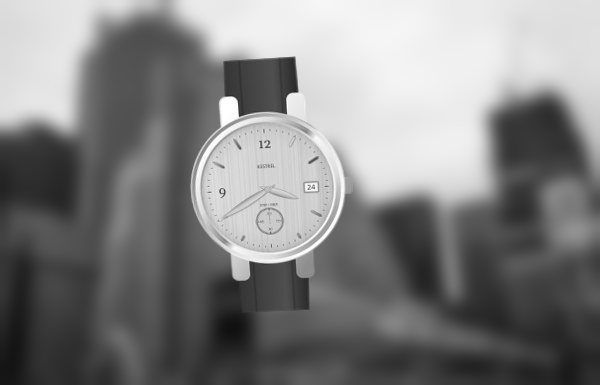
3:40
